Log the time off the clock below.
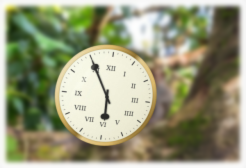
5:55
